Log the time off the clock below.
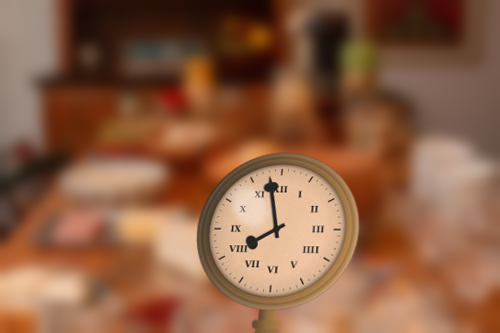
7:58
